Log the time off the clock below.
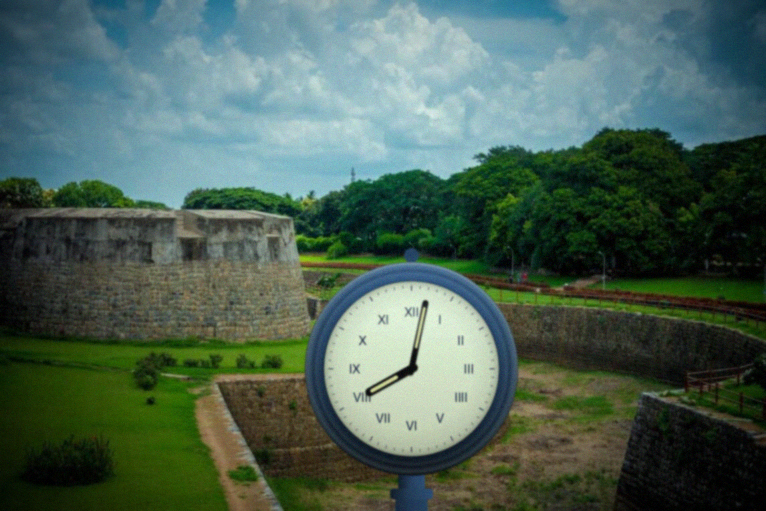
8:02
